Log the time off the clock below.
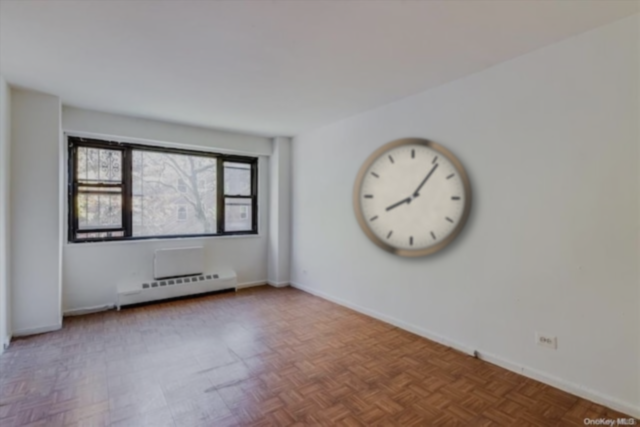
8:06
